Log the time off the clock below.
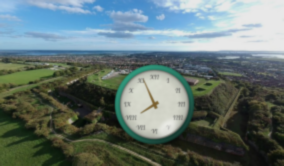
7:56
